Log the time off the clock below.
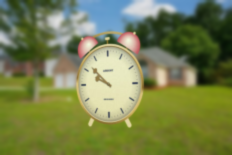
9:52
